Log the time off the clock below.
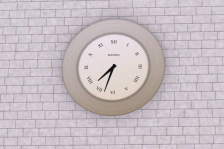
7:33
